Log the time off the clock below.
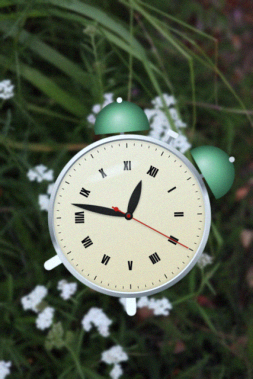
11:42:15
